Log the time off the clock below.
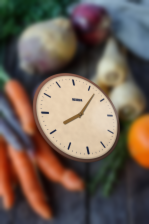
8:07
